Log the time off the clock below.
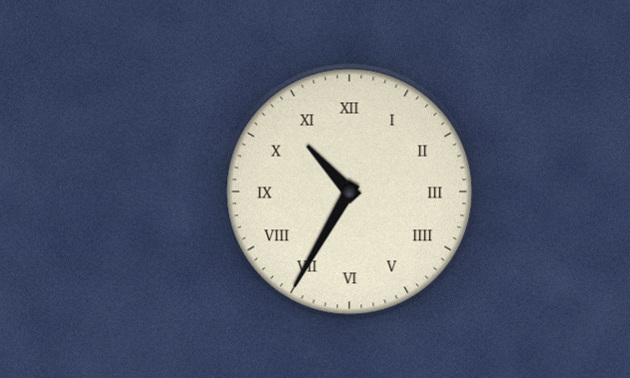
10:35
